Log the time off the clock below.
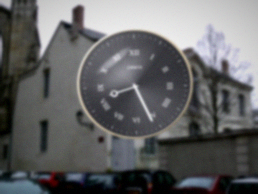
8:26
